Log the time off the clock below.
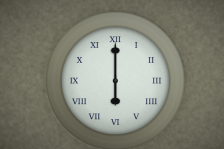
6:00
